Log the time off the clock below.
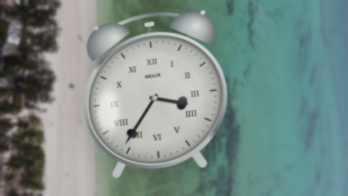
3:36
